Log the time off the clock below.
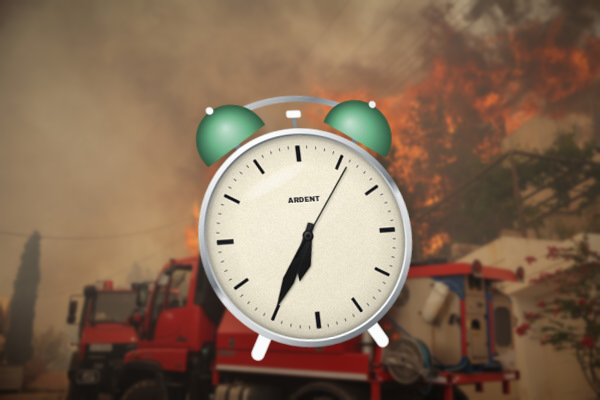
6:35:06
